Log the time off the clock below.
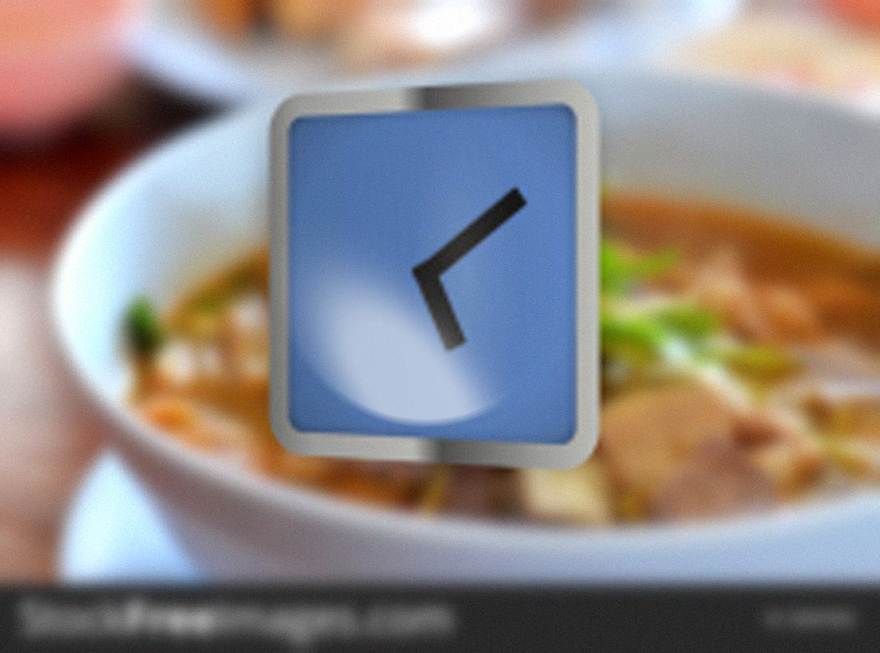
5:09
